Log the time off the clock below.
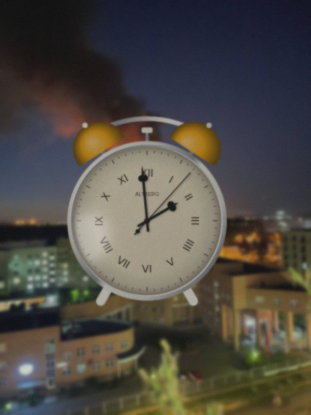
1:59:07
